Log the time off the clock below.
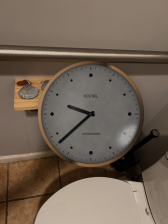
9:38
